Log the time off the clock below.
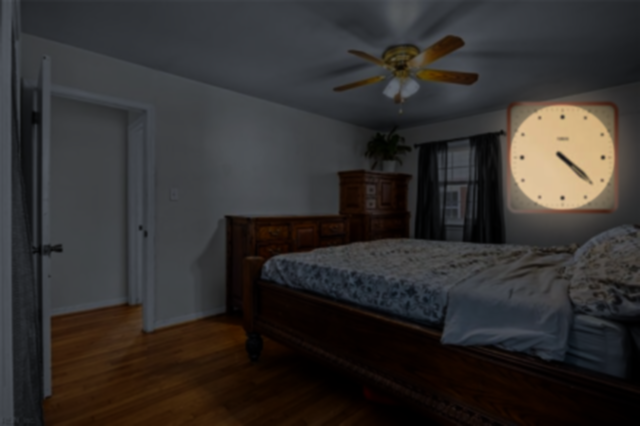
4:22
